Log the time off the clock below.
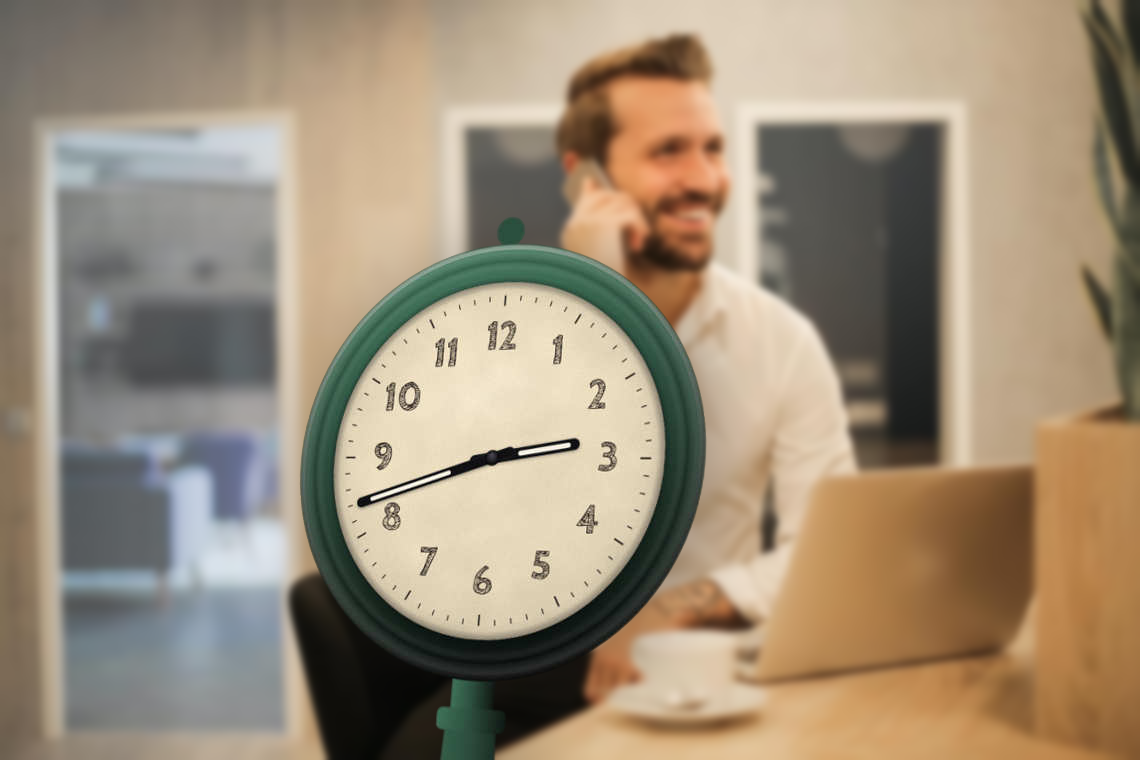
2:42
